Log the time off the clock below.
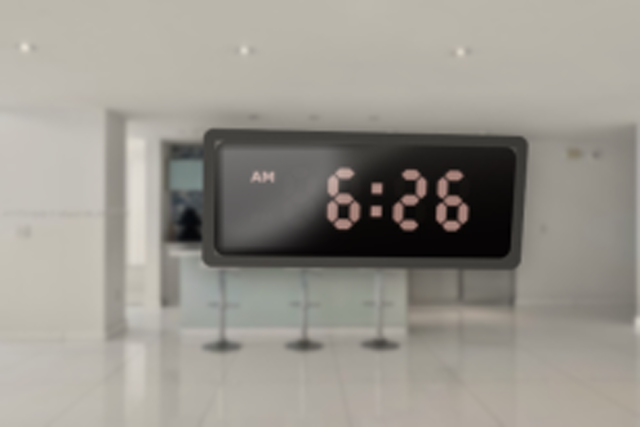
6:26
